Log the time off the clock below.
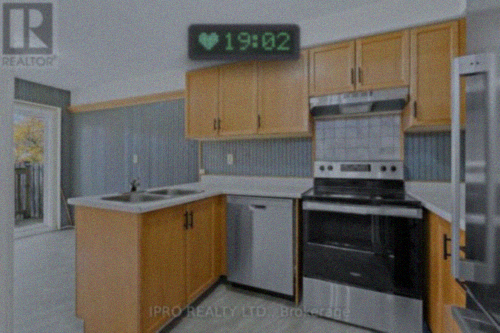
19:02
